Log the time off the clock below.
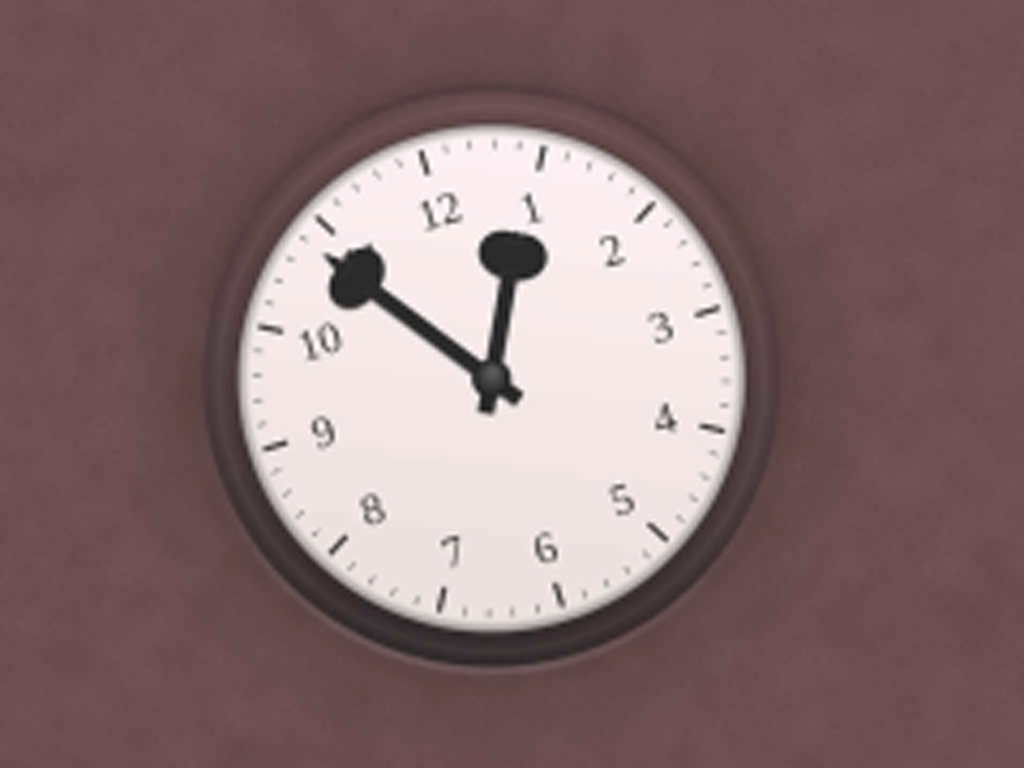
12:54
